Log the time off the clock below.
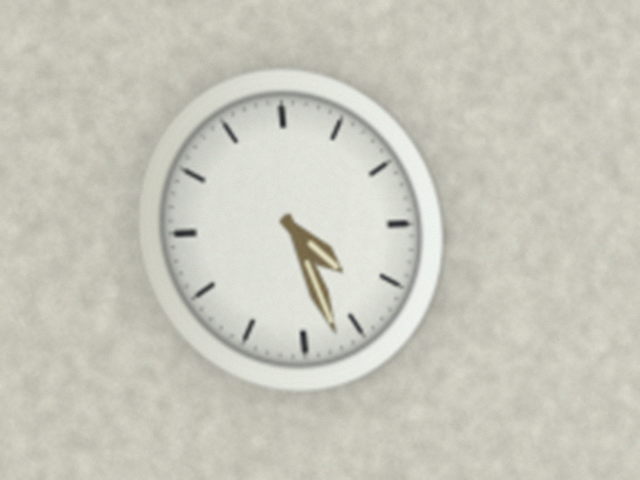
4:27
